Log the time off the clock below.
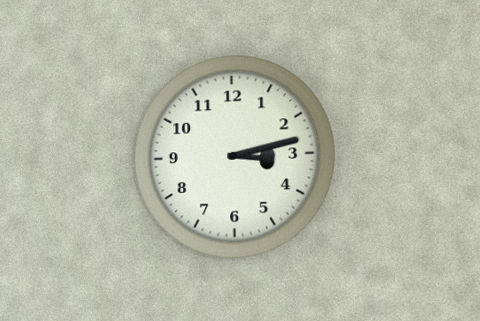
3:13
